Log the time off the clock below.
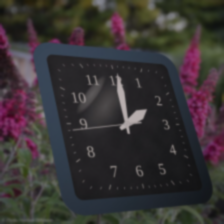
2:00:44
